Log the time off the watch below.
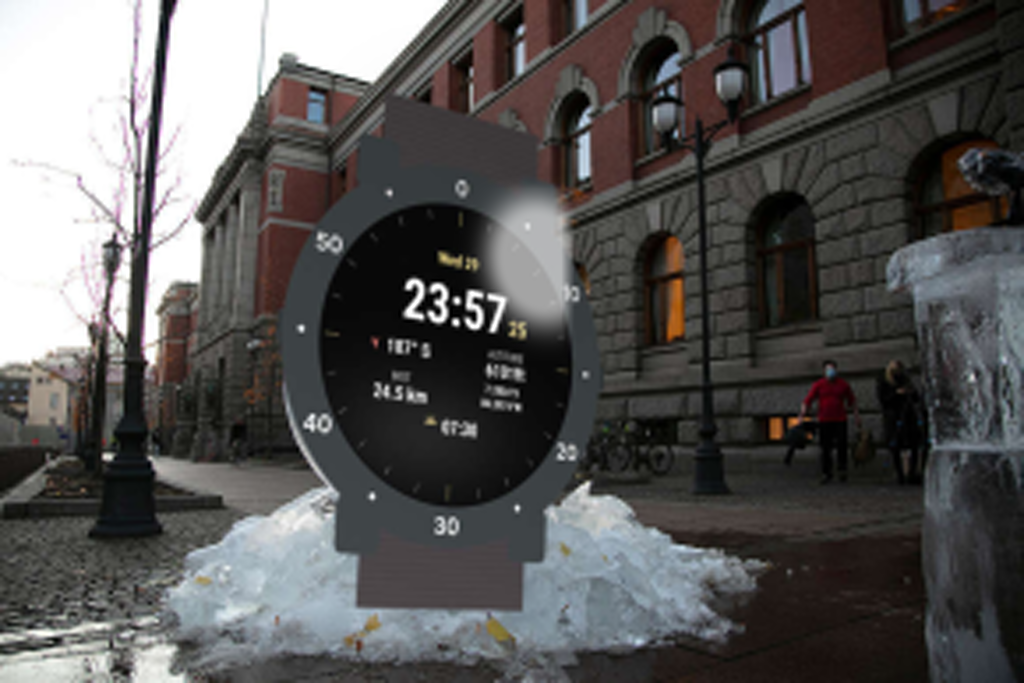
23:57
